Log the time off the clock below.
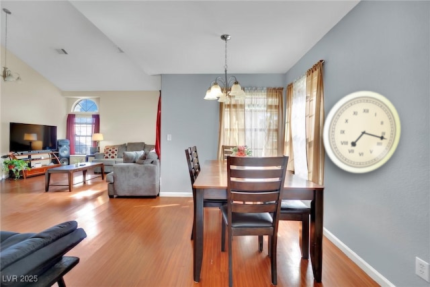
7:17
